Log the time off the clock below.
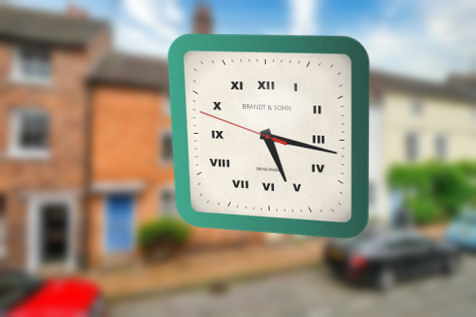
5:16:48
